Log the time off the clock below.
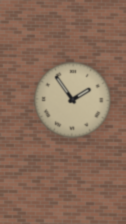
1:54
